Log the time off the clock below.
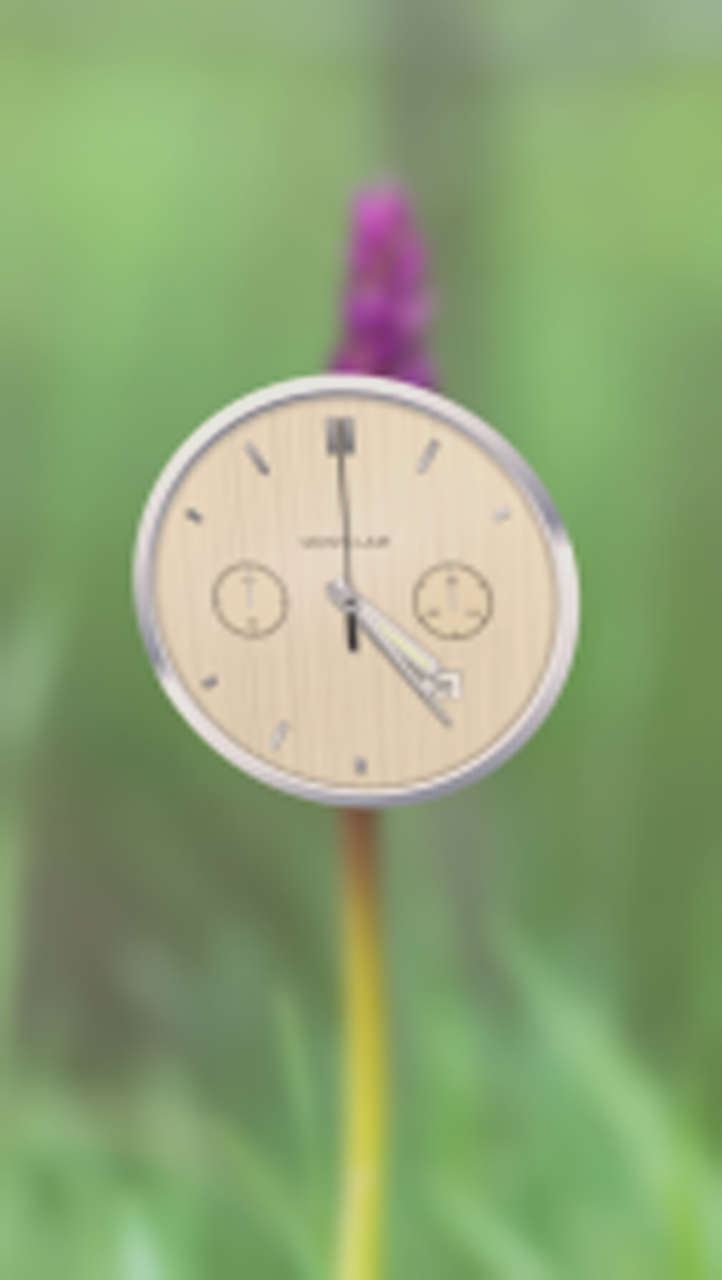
4:24
